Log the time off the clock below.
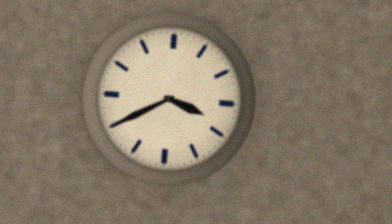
3:40
